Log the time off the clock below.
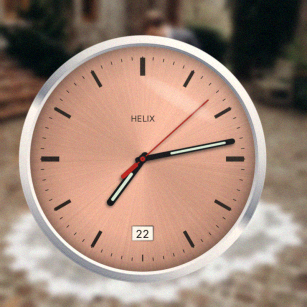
7:13:08
